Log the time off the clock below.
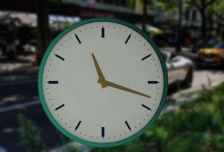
11:18
